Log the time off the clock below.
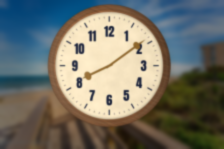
8:09
